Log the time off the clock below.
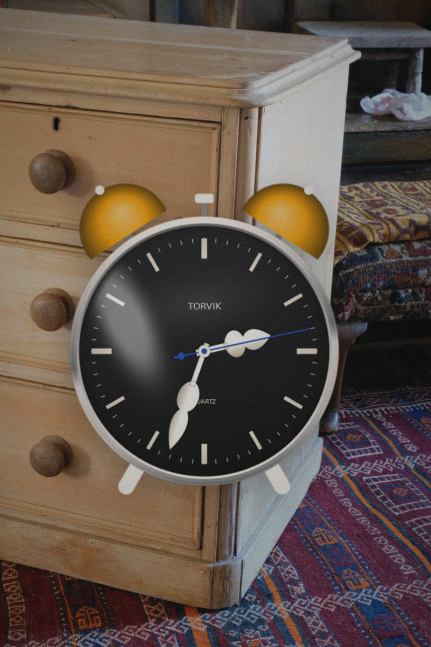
2:33:13
